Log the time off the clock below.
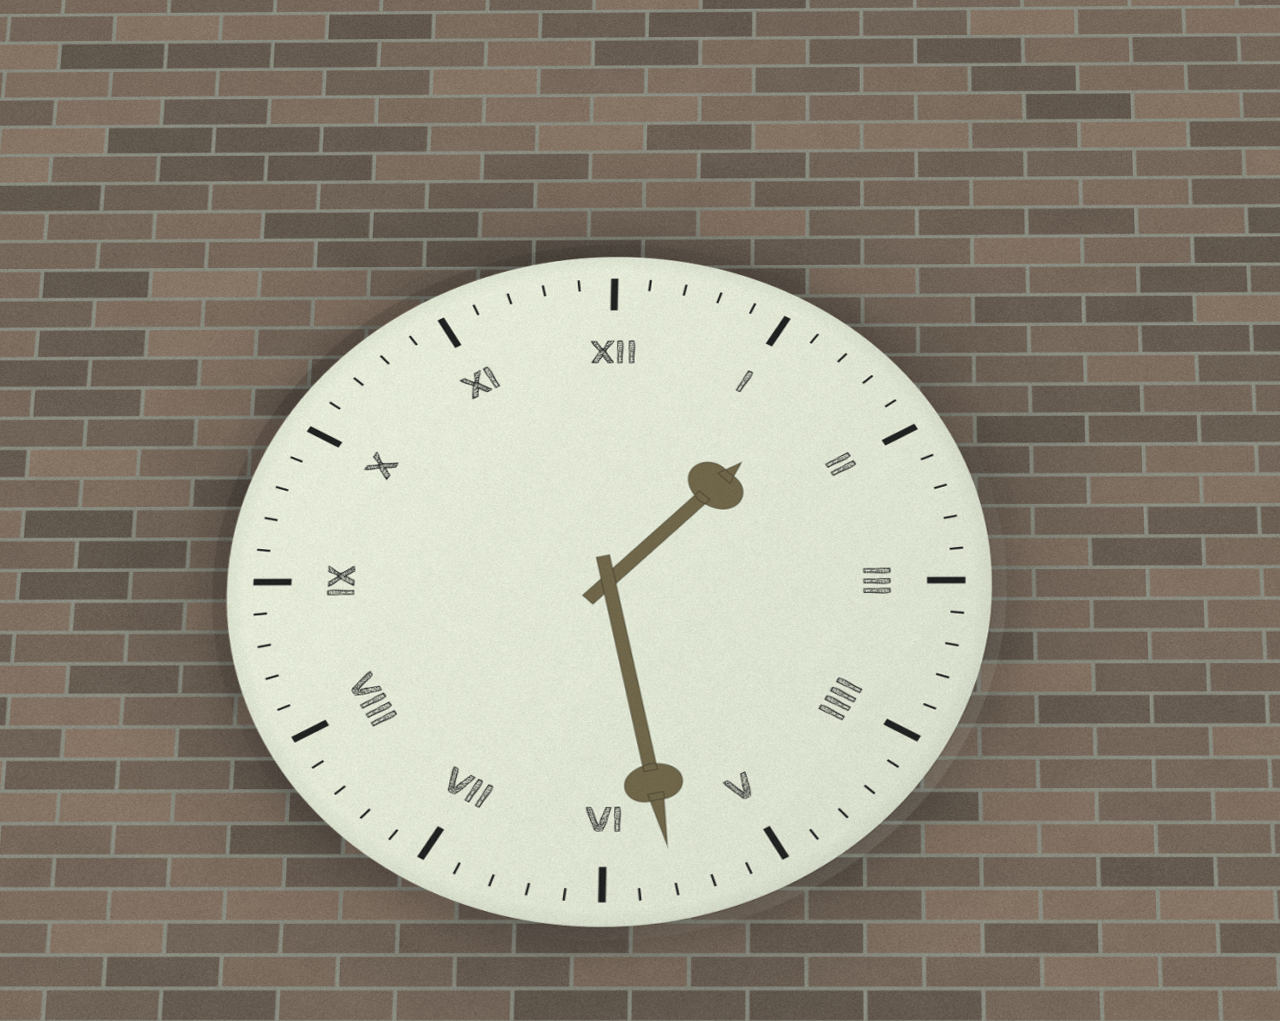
1:28
